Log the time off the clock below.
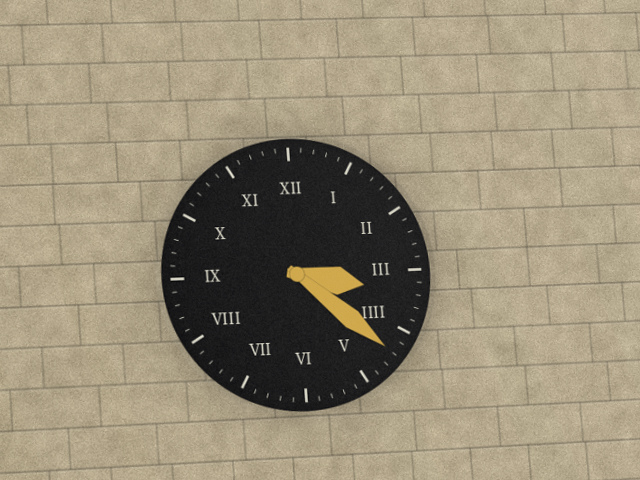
3:22
